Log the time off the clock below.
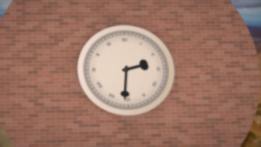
2:31
